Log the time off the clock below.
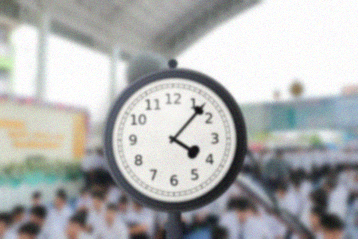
4:07
